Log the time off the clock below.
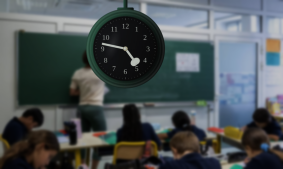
4:47
